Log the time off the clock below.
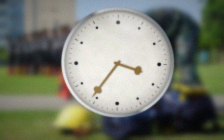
3:36
